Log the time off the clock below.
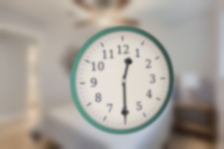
12:30
